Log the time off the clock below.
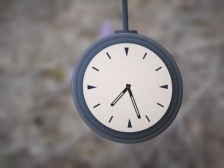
7:27
